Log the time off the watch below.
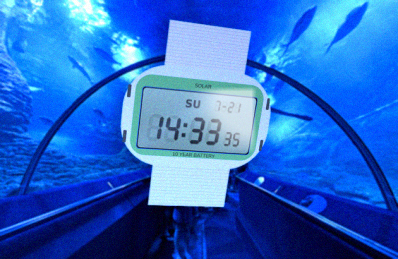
14:33:35
